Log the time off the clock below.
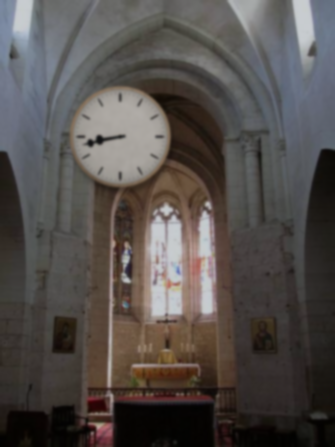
8:43
